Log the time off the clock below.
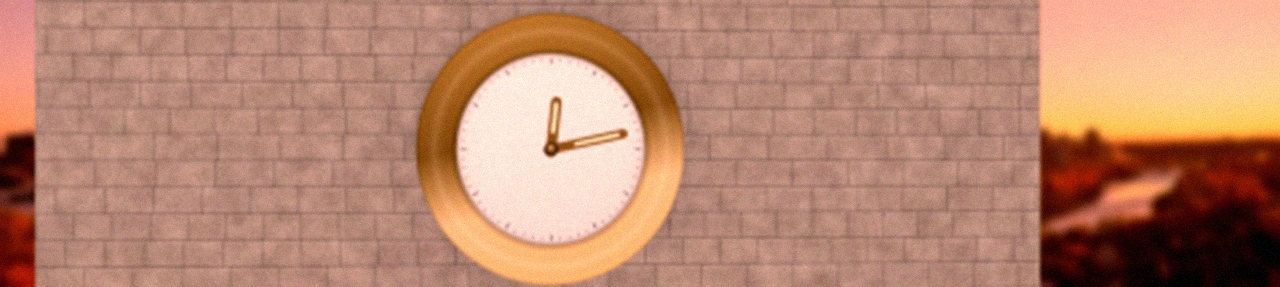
12:13
